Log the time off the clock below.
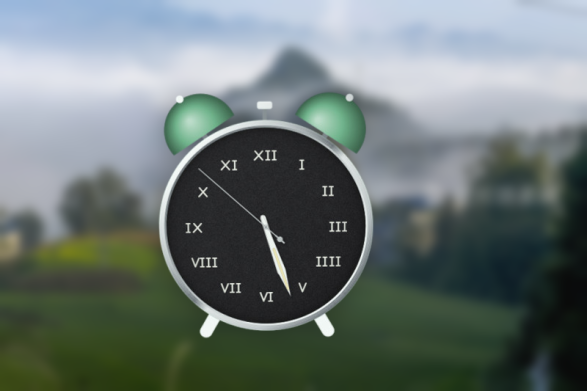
5:26:52
